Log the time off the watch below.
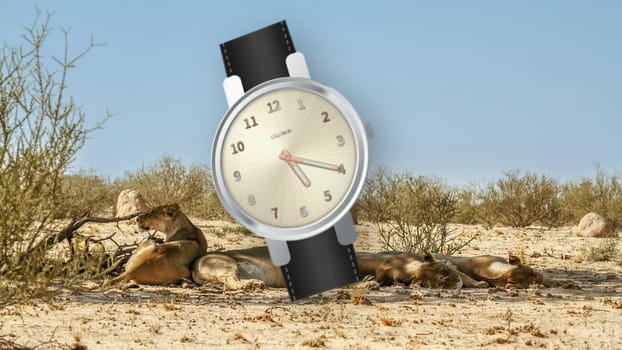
5:20
